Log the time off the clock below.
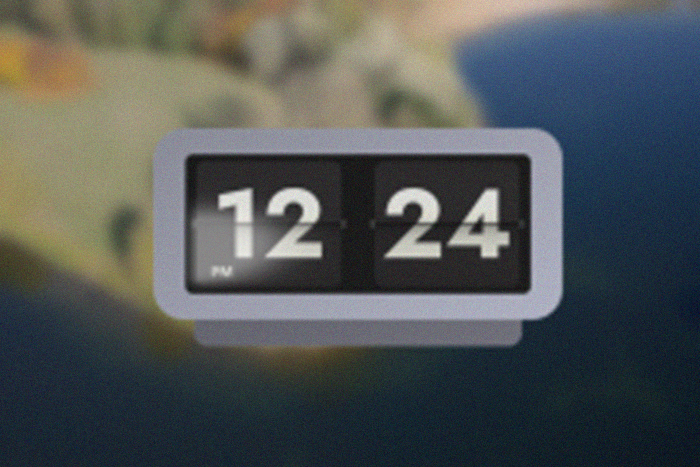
12:24
